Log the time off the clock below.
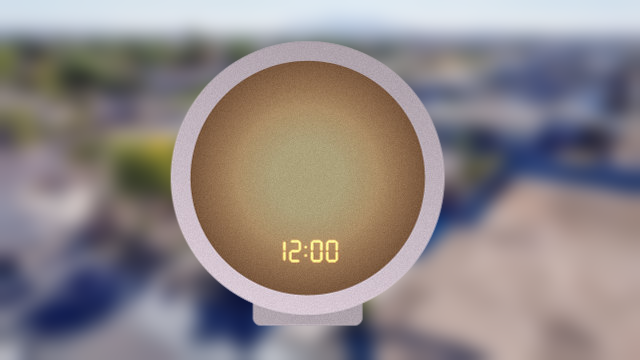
12:00
